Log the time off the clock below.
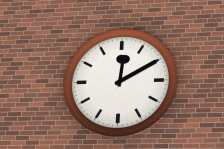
12:10
